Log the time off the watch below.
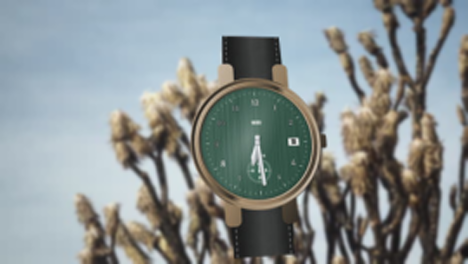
6:29
